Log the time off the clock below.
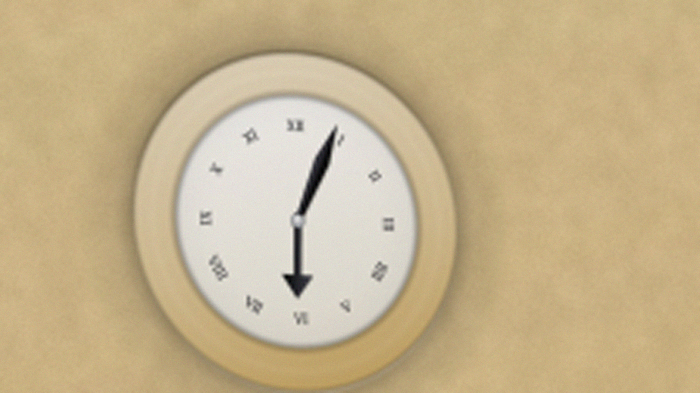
6:04
